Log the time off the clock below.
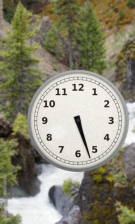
5:27
